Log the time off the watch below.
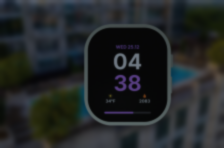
4:38
